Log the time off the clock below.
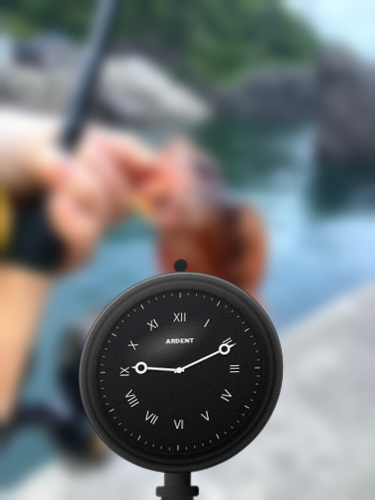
9:11
